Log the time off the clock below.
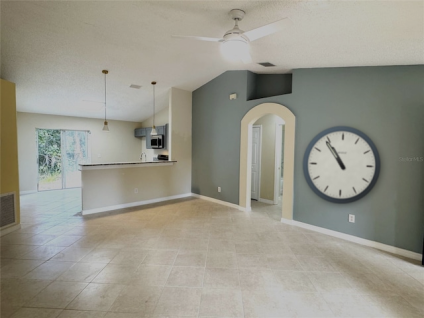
10:54
